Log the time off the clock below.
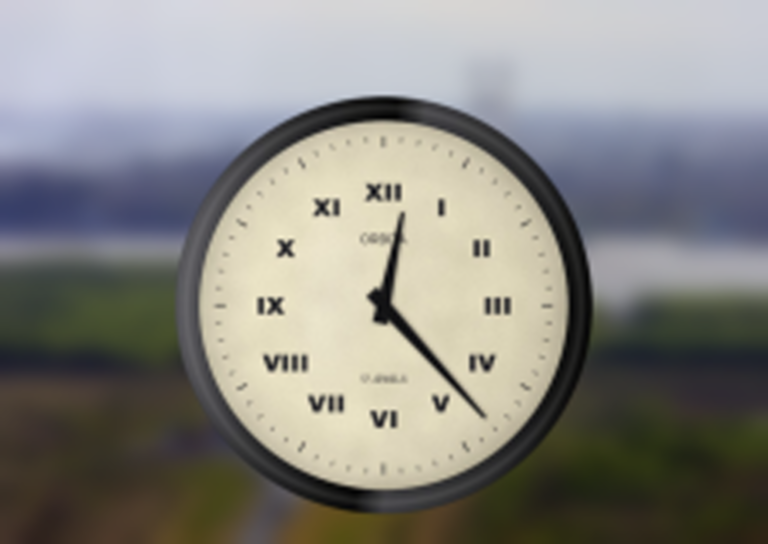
12:23
